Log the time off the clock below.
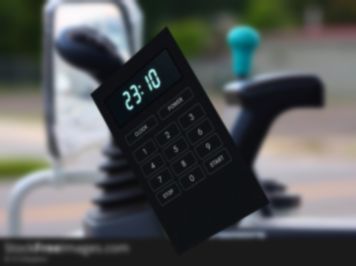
23:10
